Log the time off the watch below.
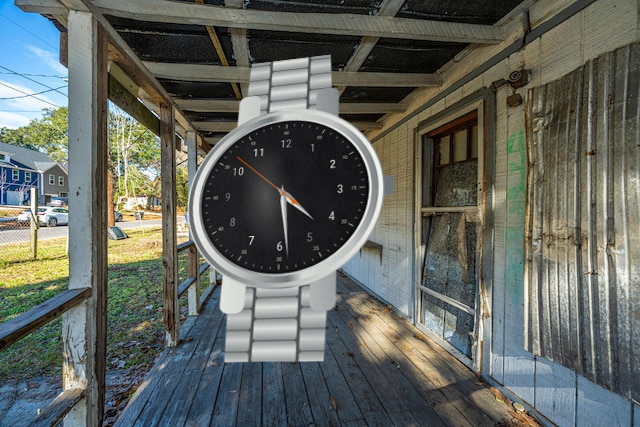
4:28:52
